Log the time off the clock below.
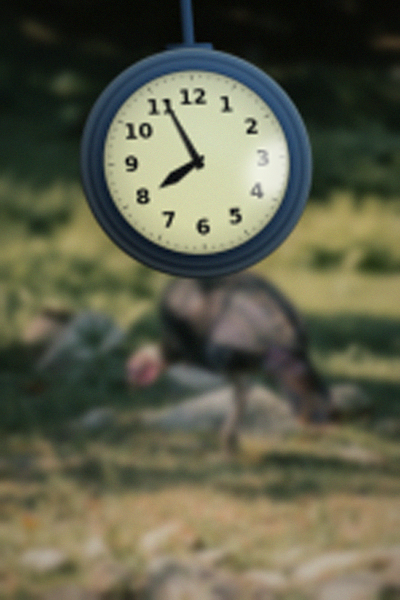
7:56
